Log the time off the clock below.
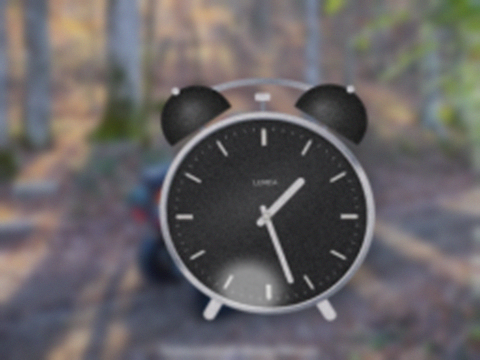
1:27
